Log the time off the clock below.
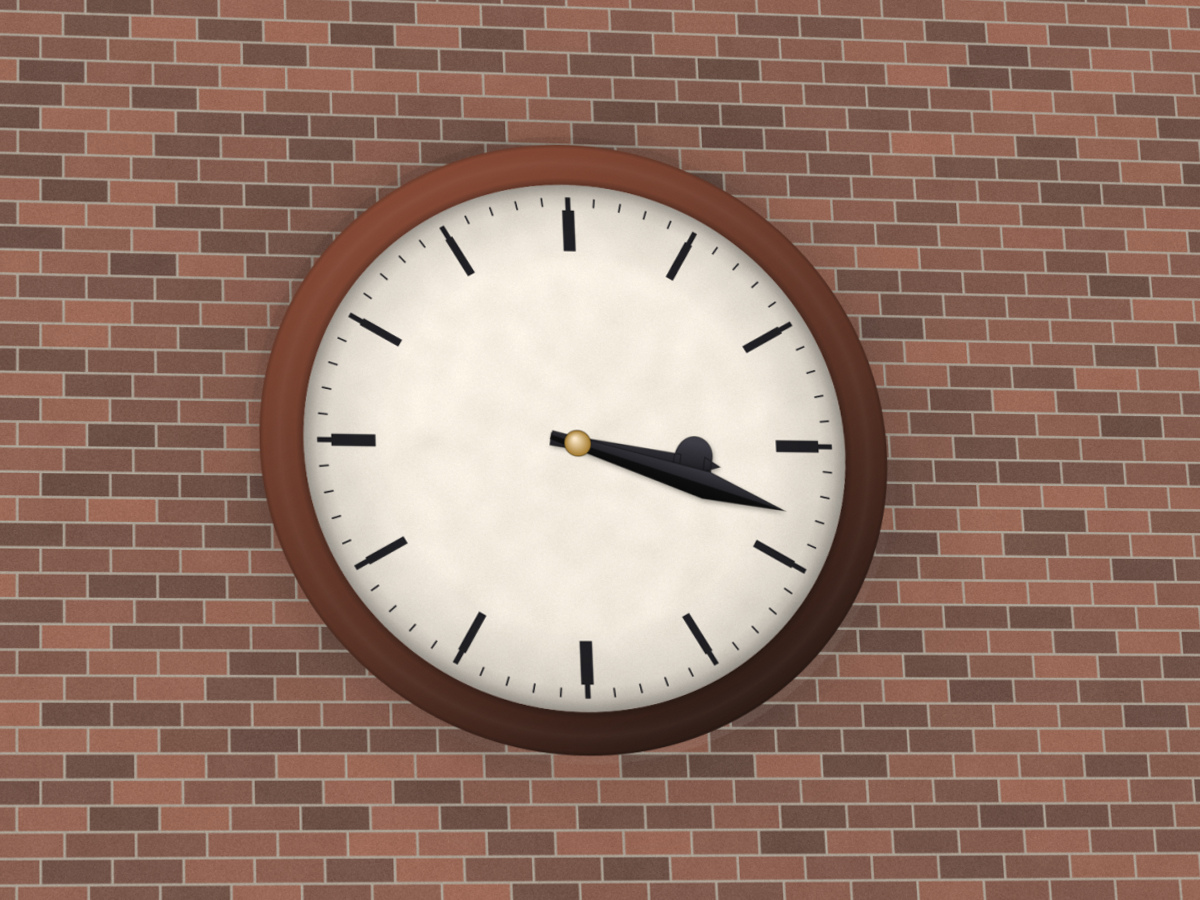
3:18
